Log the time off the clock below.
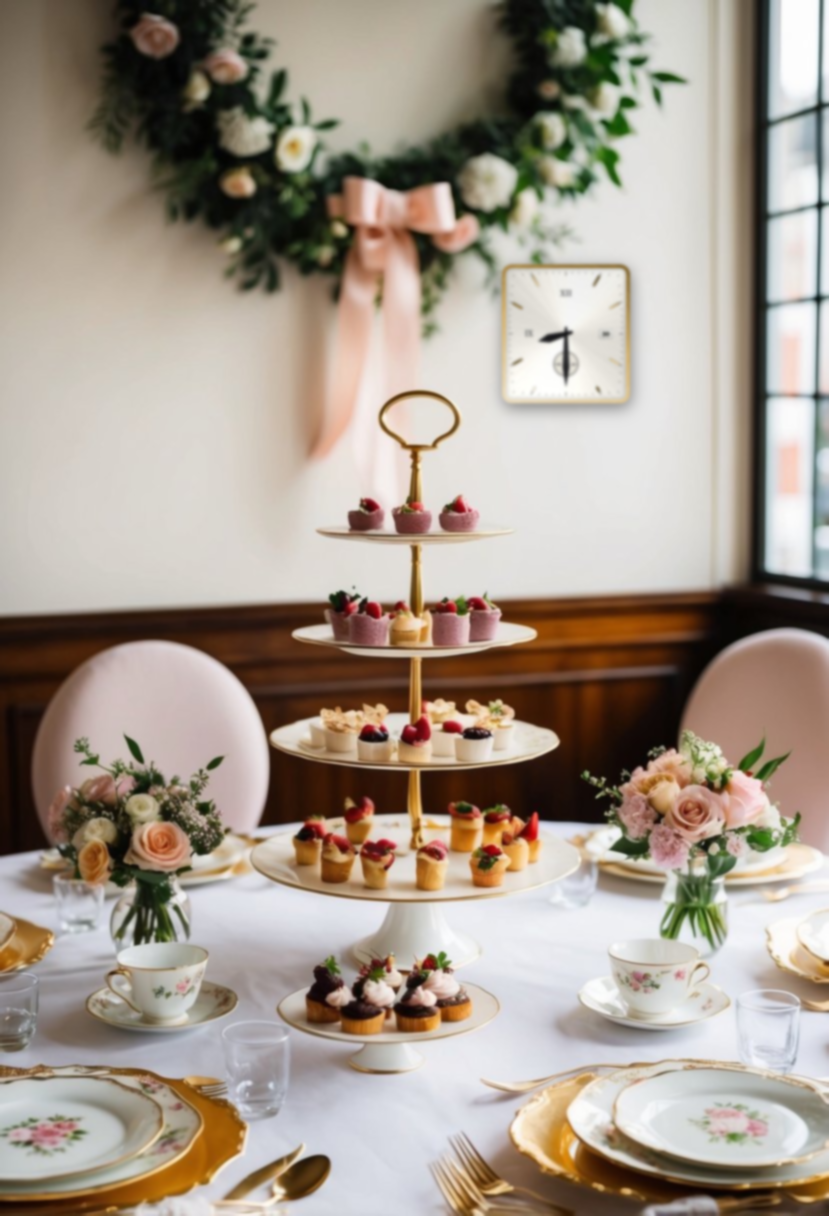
8:30
